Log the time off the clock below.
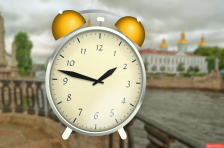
1:47
